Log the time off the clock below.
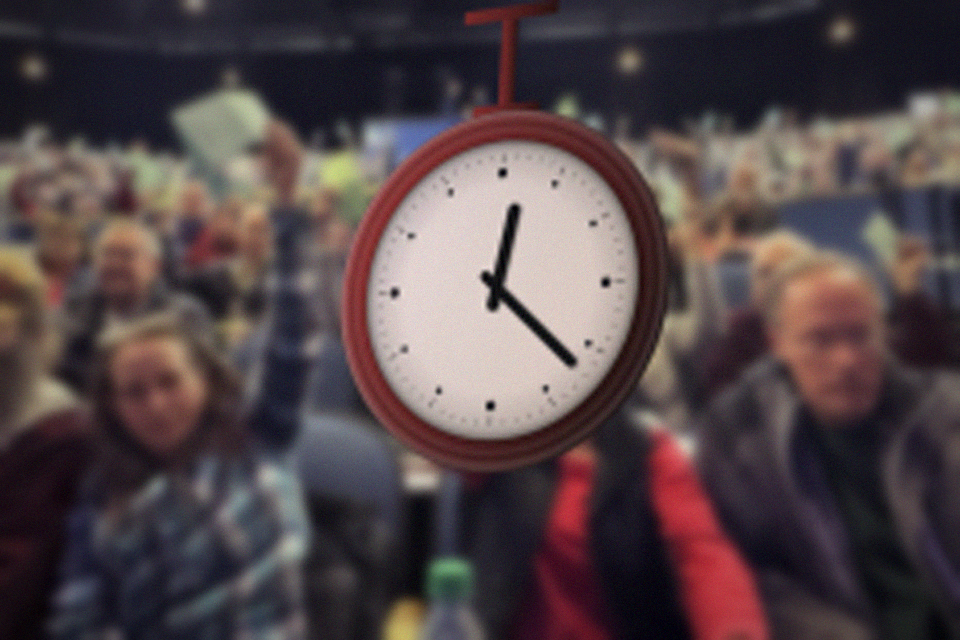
12:22
